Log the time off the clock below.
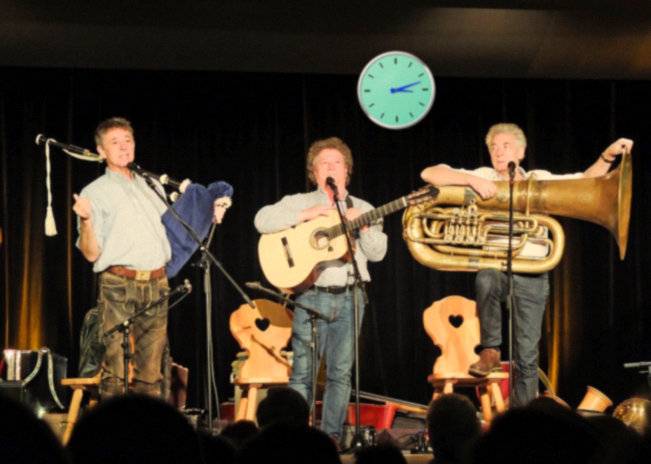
3:12
